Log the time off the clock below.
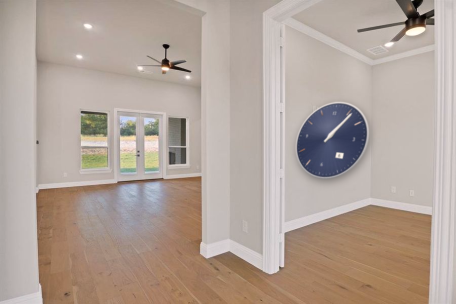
1:06
